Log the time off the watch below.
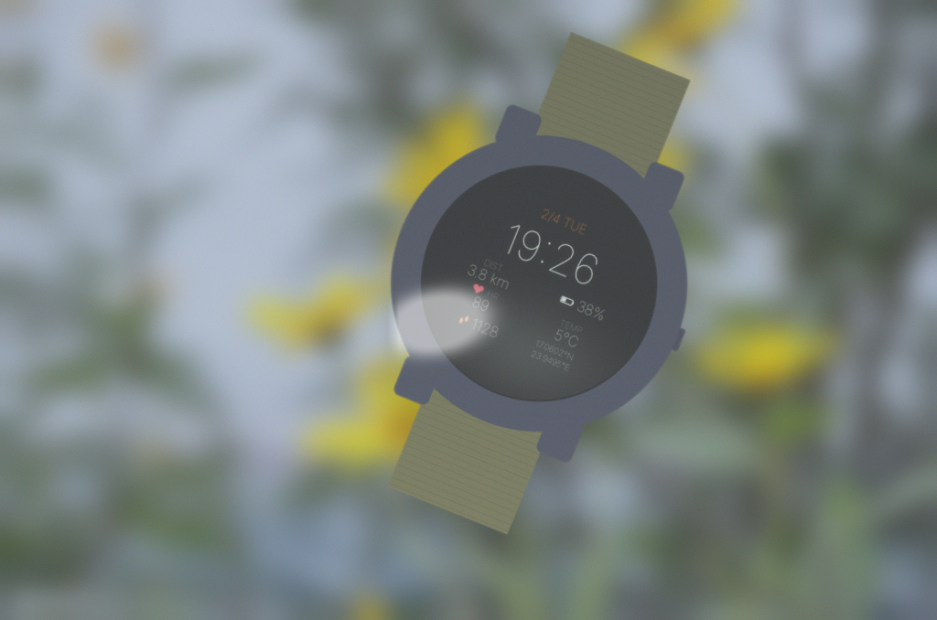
19:26
